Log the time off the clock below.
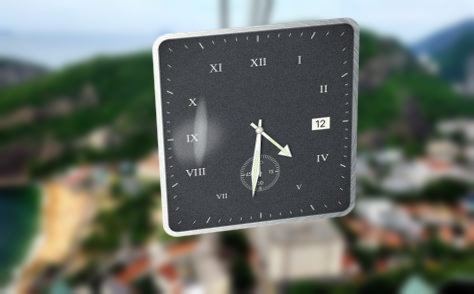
4:31
